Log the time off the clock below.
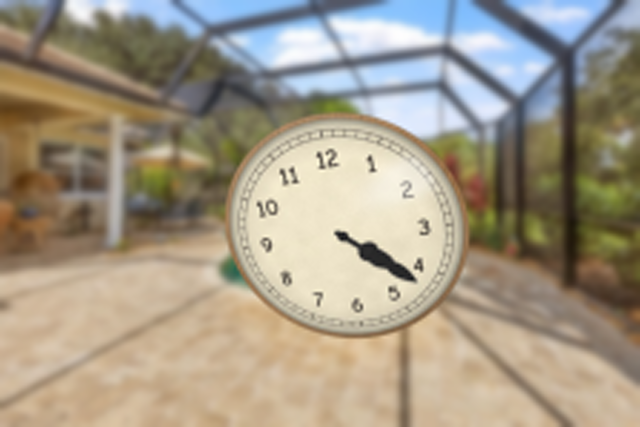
4:22
